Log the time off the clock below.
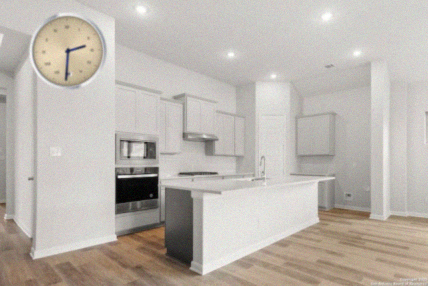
2:31
